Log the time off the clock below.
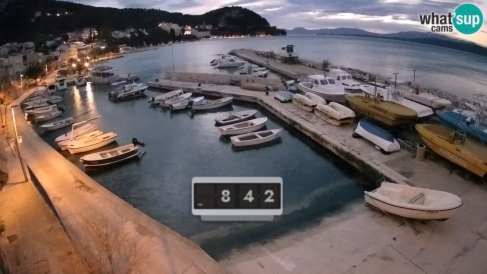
8:42
